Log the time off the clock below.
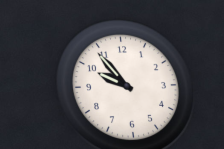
9:54
